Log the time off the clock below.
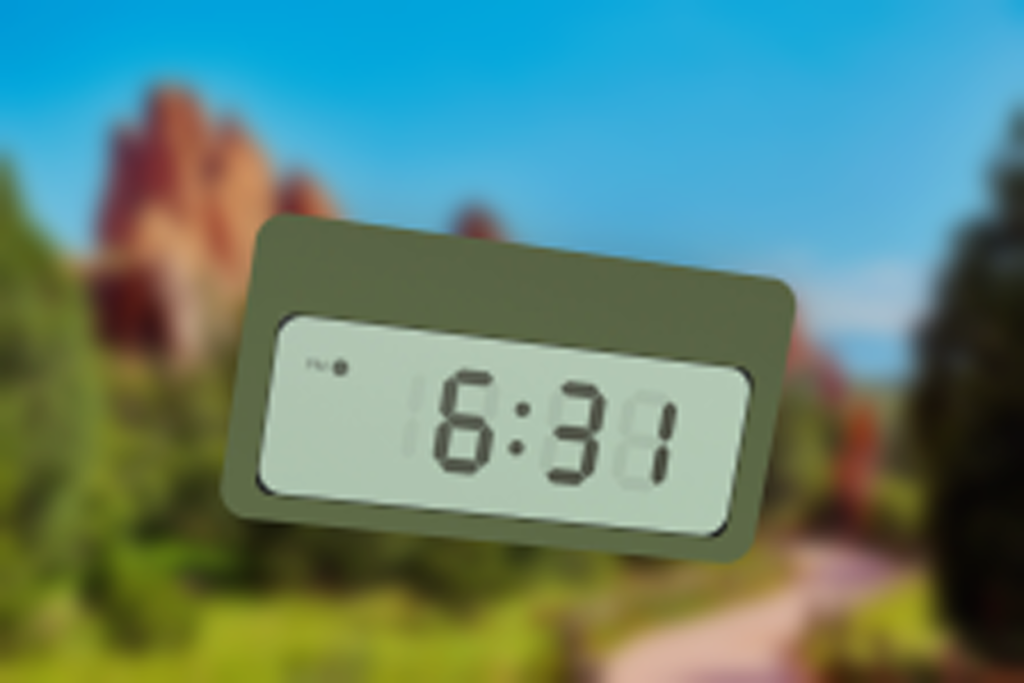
6:31
